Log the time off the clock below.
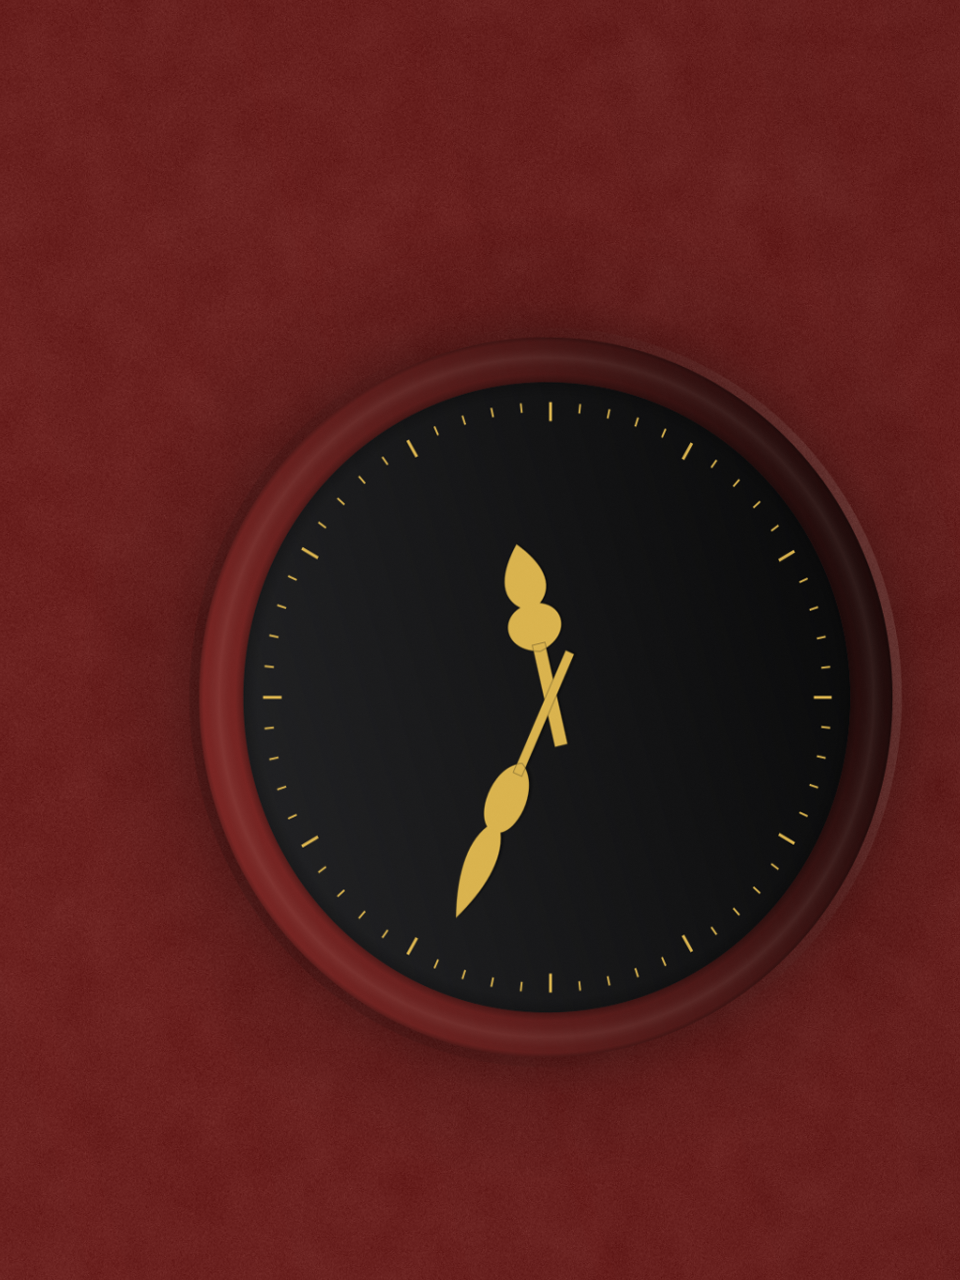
11:34
